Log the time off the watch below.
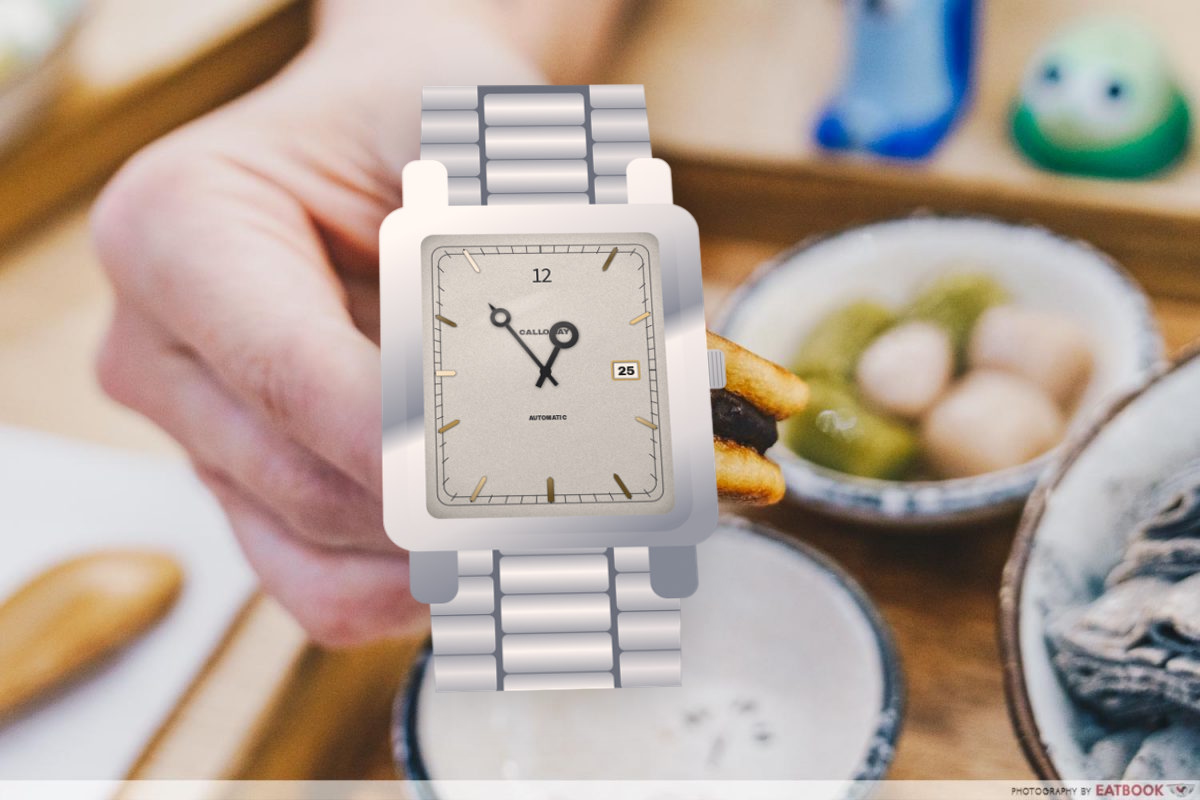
12:54
